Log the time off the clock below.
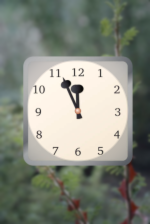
11:56
